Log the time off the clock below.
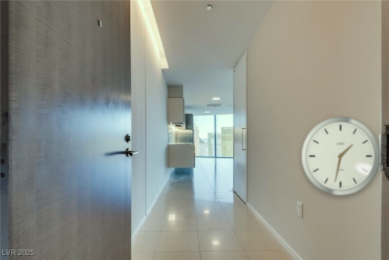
1:32
